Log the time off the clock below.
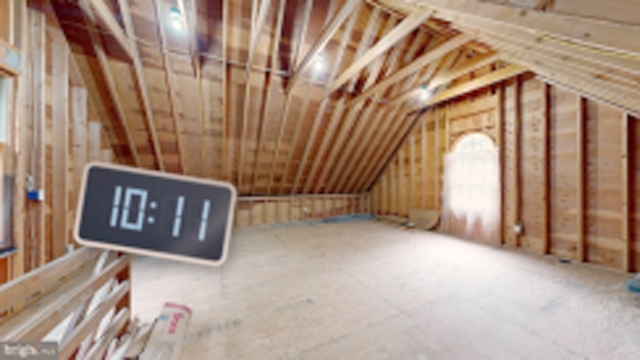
10:11
